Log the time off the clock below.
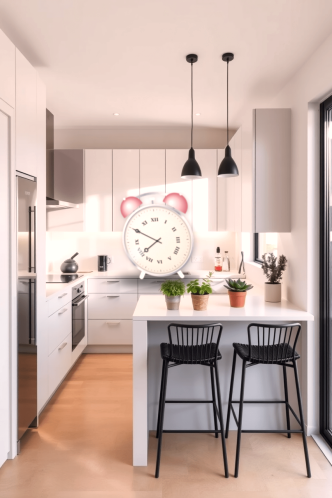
7:50
